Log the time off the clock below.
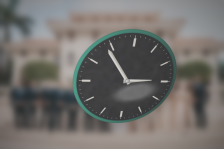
2:54
